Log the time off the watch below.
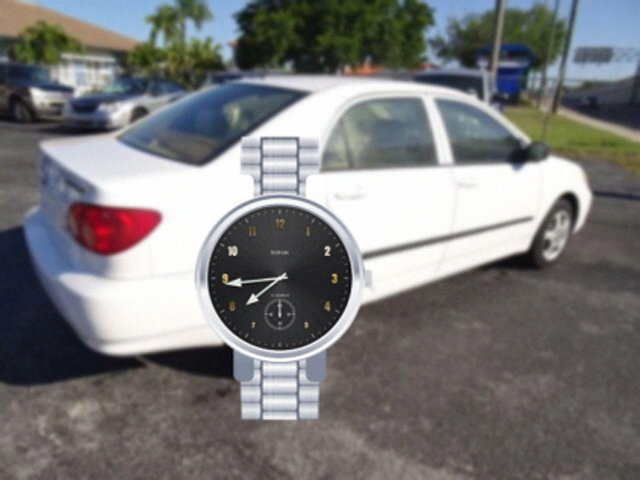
7:44
